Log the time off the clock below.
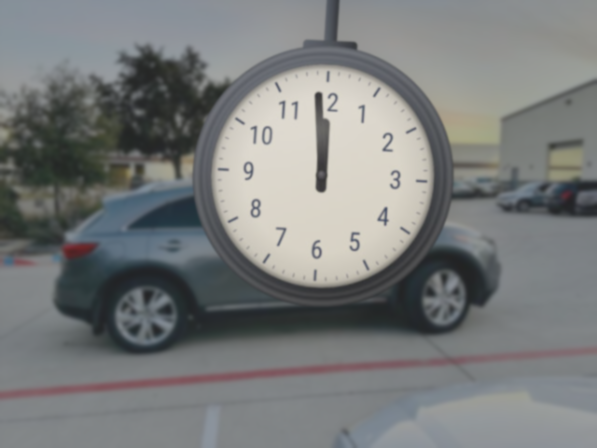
11:59
